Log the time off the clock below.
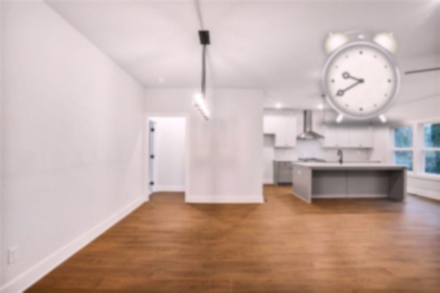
9:40
